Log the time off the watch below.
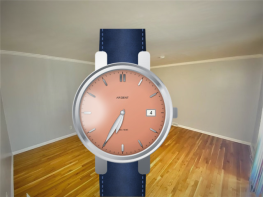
6:35
